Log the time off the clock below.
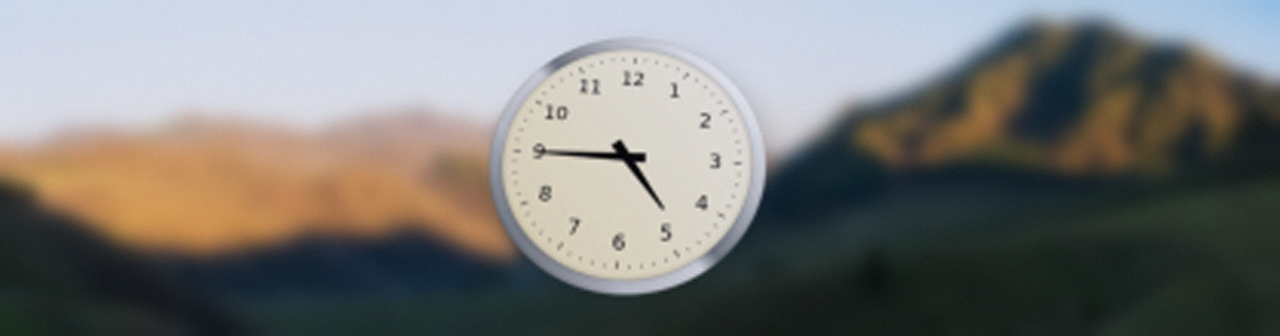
4:45
